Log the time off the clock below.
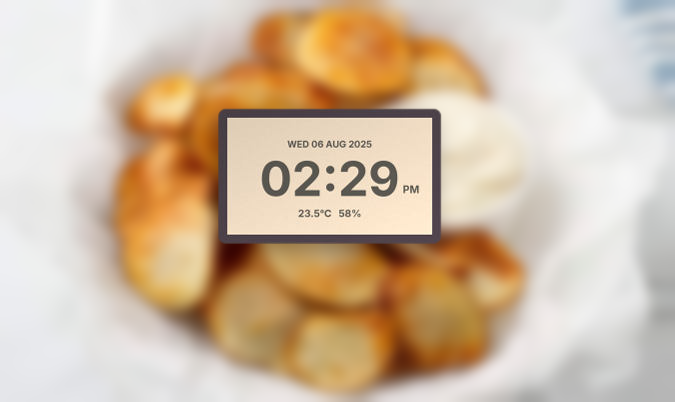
2:29
